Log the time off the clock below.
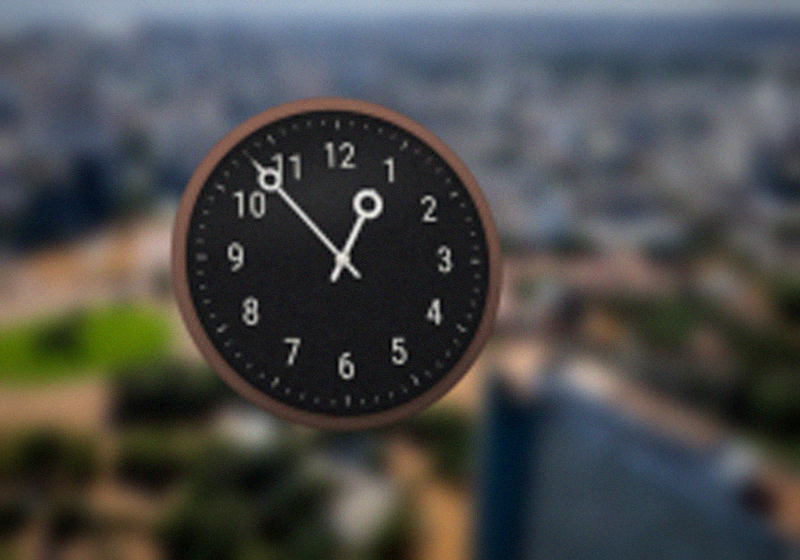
12:53
